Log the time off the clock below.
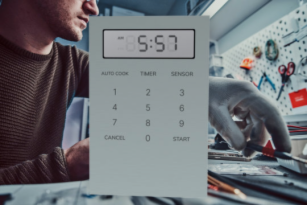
5:57
